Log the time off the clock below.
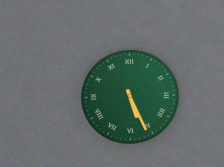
5:26
